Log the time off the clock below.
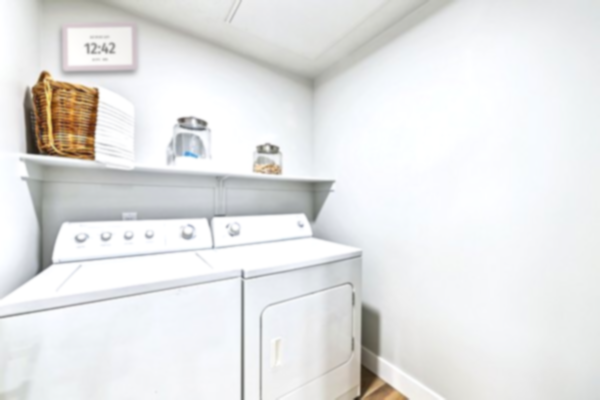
12:42
